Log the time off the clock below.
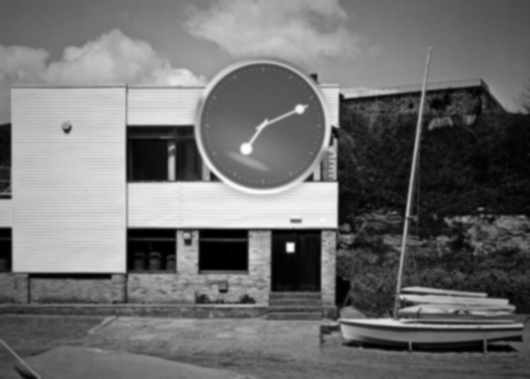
7:11
